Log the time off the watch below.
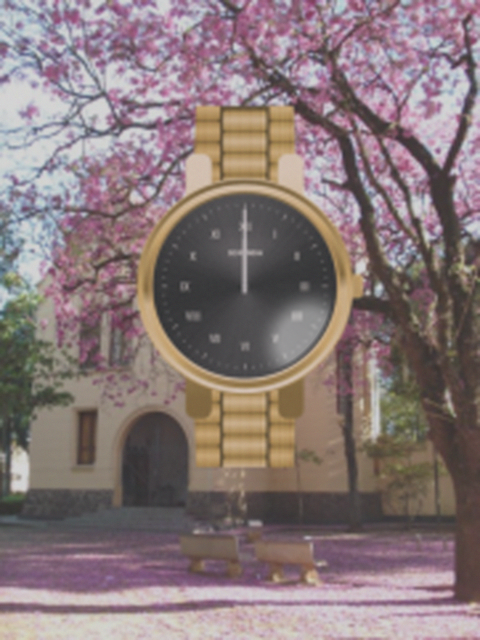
12:00
